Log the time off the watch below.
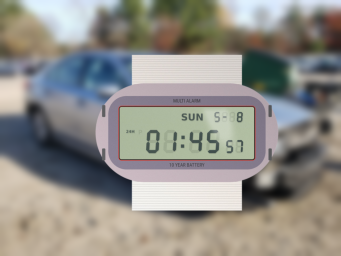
1:45:57
